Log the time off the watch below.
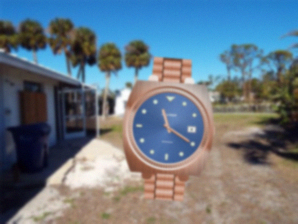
11:20
